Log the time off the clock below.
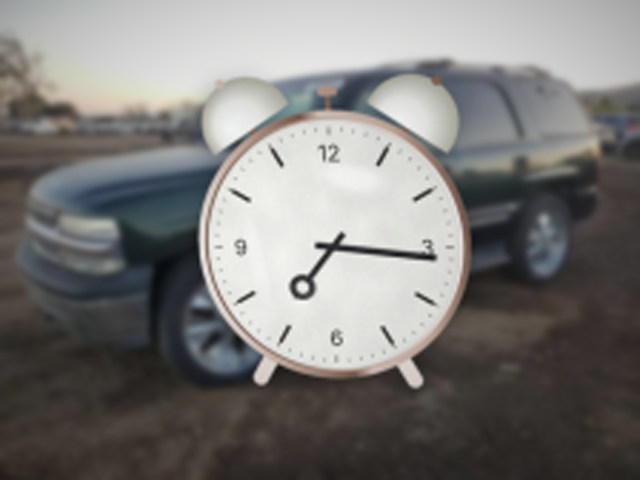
7:16
